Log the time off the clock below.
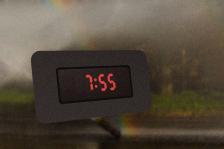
7:55
